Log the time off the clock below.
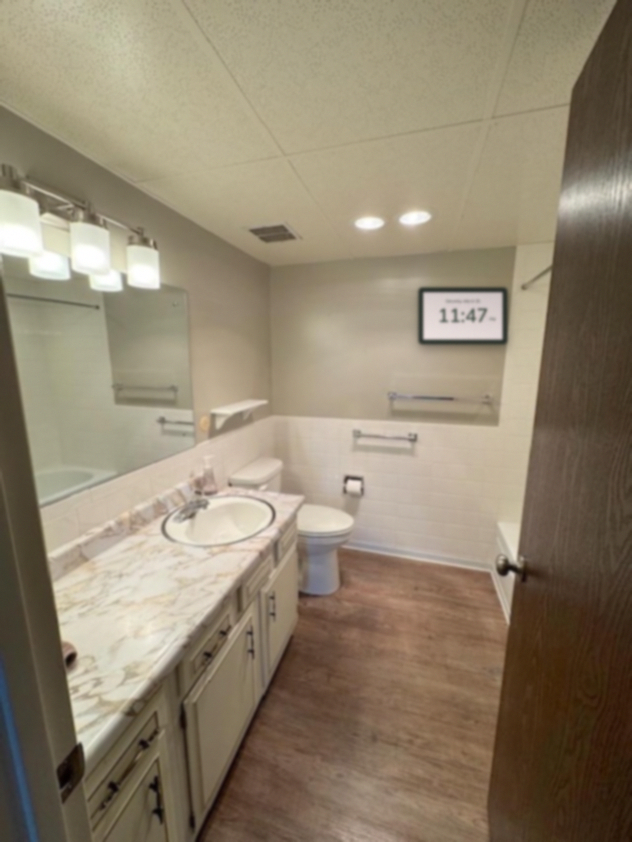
11:47
